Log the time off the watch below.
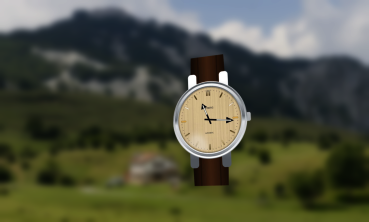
11:16
